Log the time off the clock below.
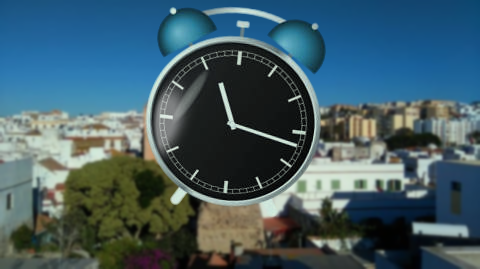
11:17
